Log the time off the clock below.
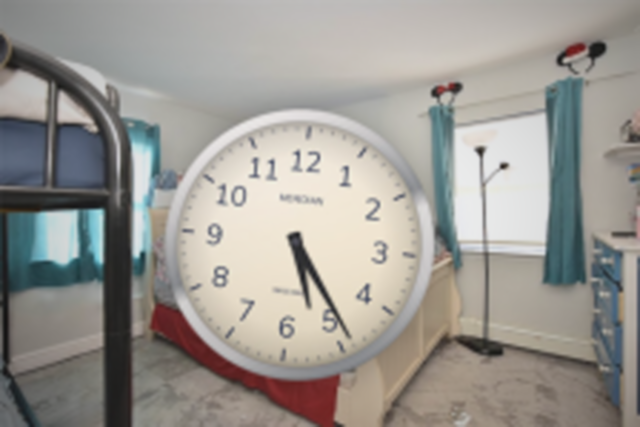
5:24
